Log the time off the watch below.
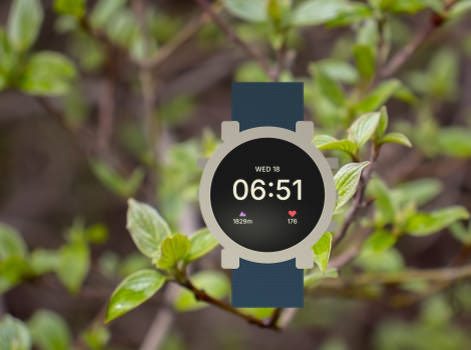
6:51
